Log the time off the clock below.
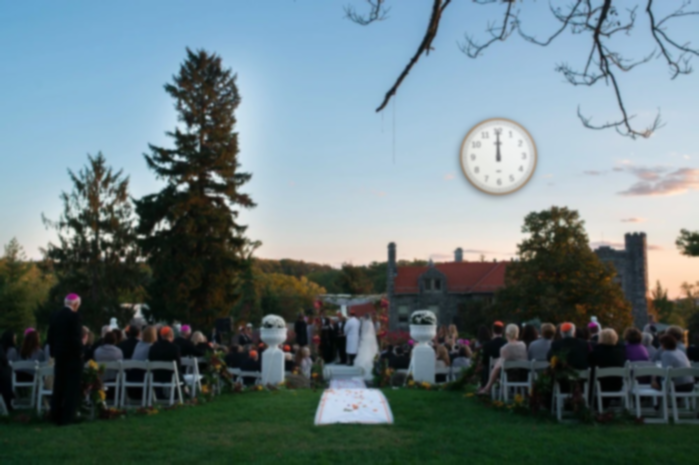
12:00
